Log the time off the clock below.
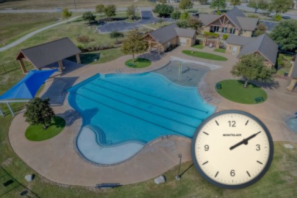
2:10
